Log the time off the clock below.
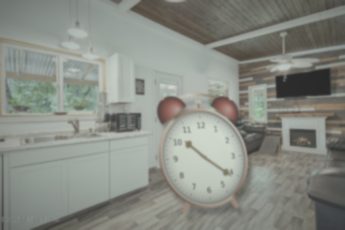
10:21
